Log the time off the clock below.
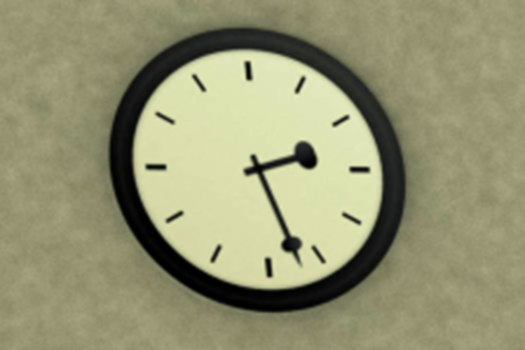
2:27
